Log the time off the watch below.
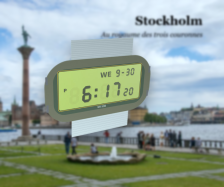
6:17:20
